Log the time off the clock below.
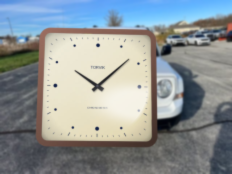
10:08
